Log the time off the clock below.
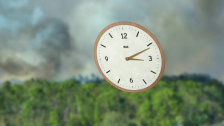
3:11
